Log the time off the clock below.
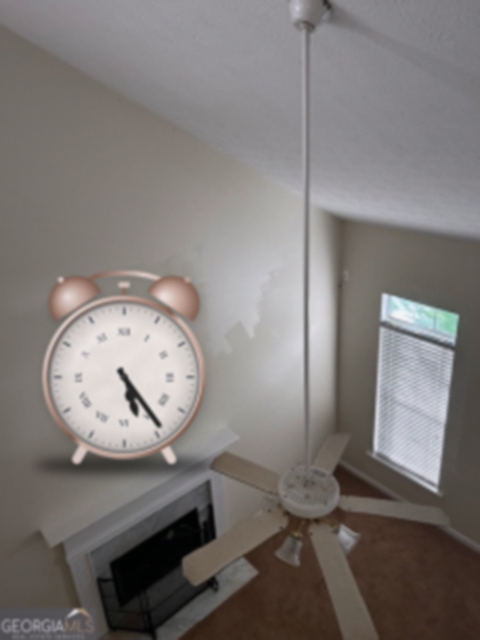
5:24
